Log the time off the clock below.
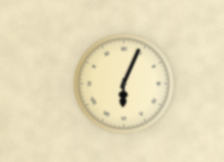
6:04
